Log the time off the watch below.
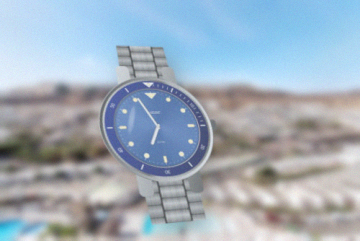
6:56
